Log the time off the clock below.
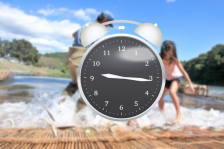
9:16
